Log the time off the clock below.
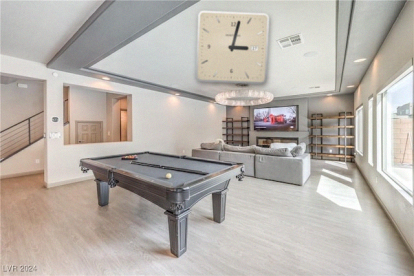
3:02
